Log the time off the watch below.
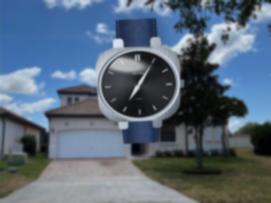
7:05
